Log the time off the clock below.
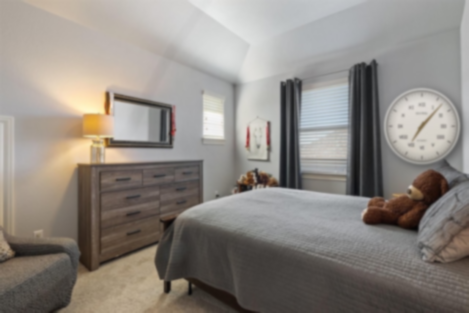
7:07
